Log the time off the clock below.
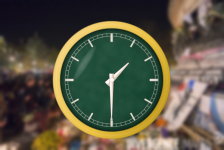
1:30
